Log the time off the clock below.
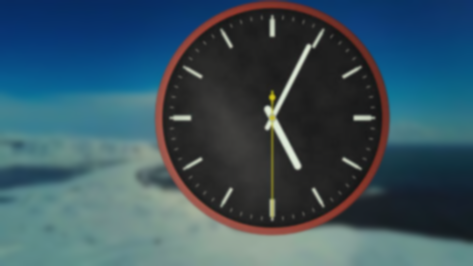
5:04:30
